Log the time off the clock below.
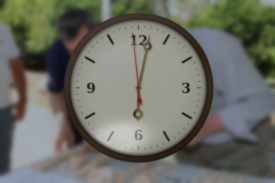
6:01:59
